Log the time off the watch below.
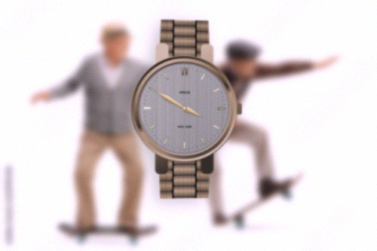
3:50
